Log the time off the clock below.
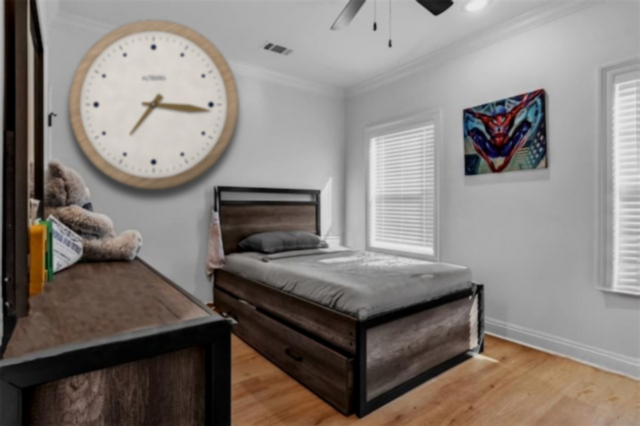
7:16
